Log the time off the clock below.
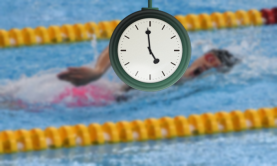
4:59
